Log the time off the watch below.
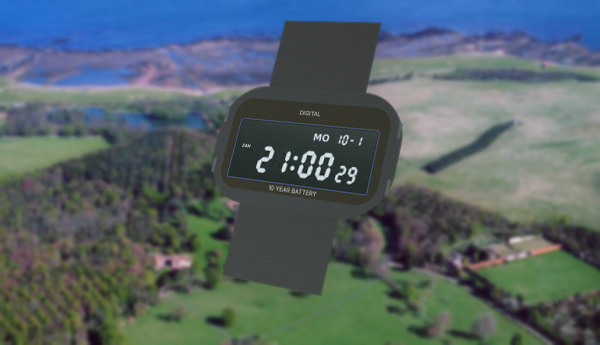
21:00:29
